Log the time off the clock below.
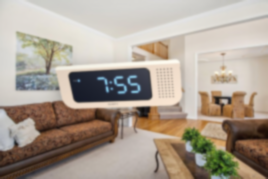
7:55
